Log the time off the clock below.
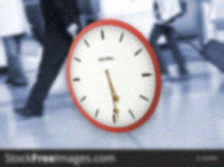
5:29
